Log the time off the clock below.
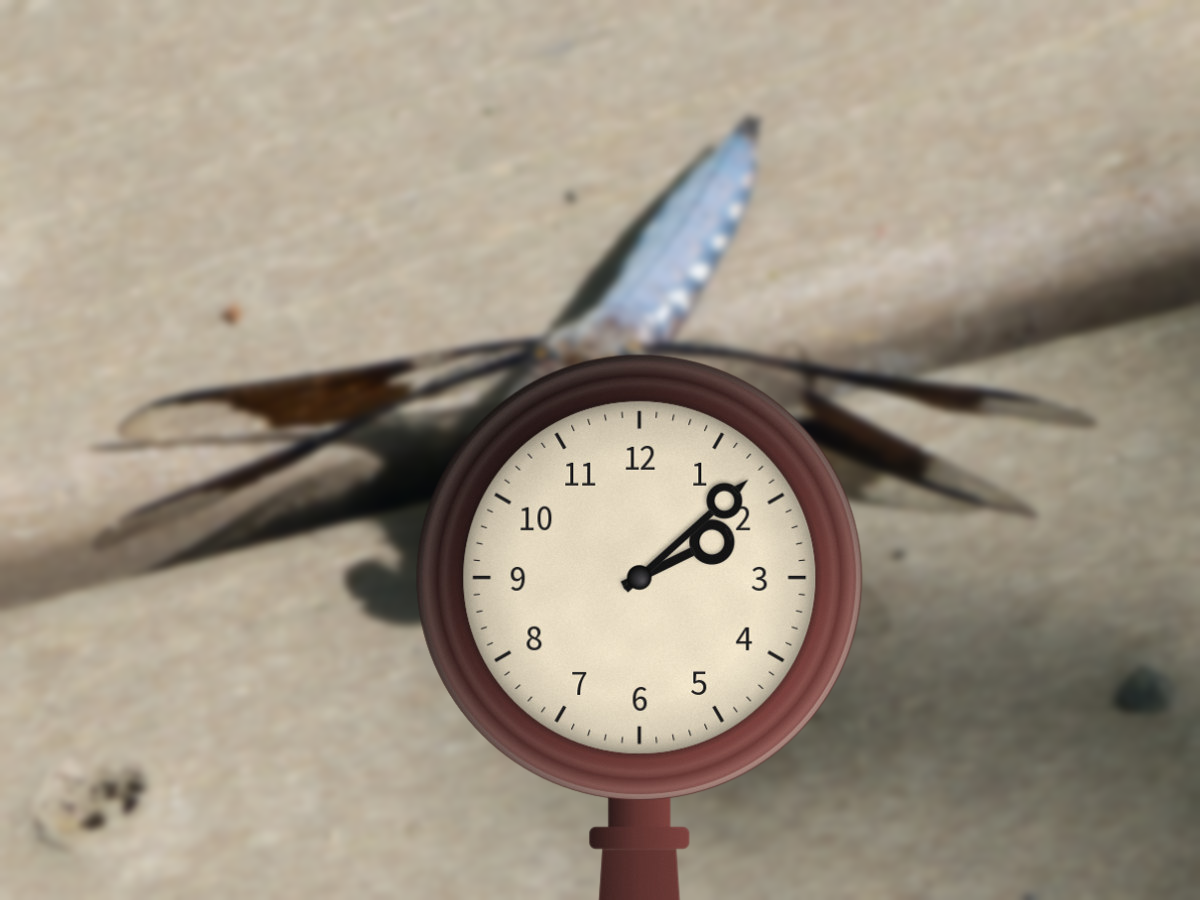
2:08
